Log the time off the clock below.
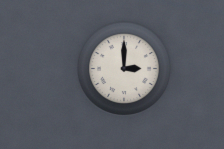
3:00
